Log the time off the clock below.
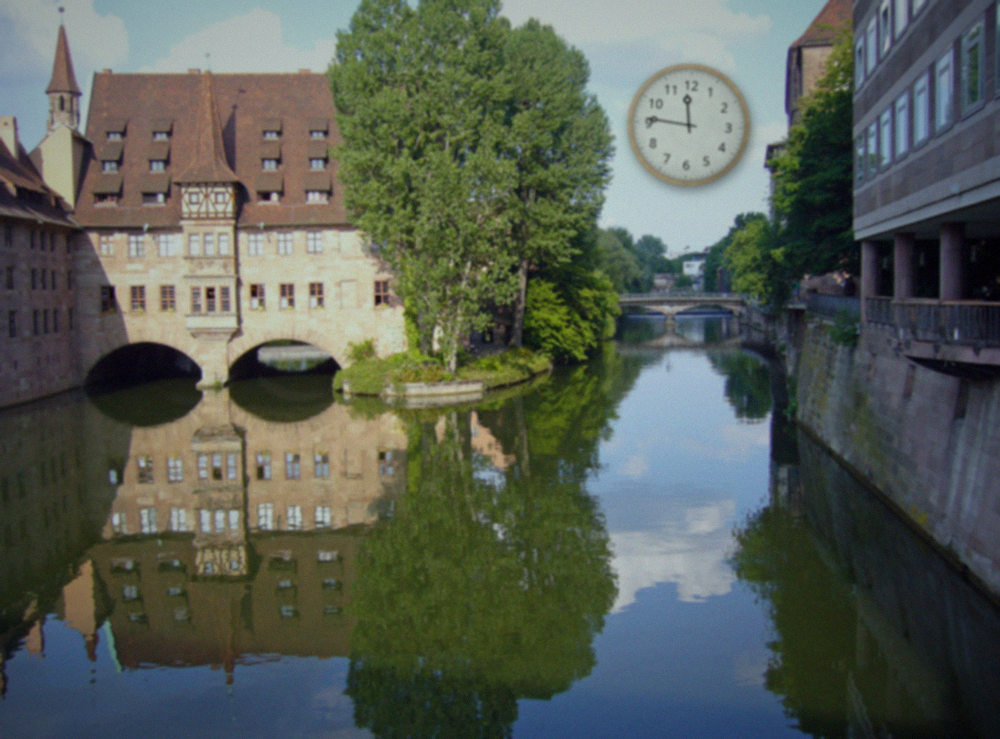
11:46
